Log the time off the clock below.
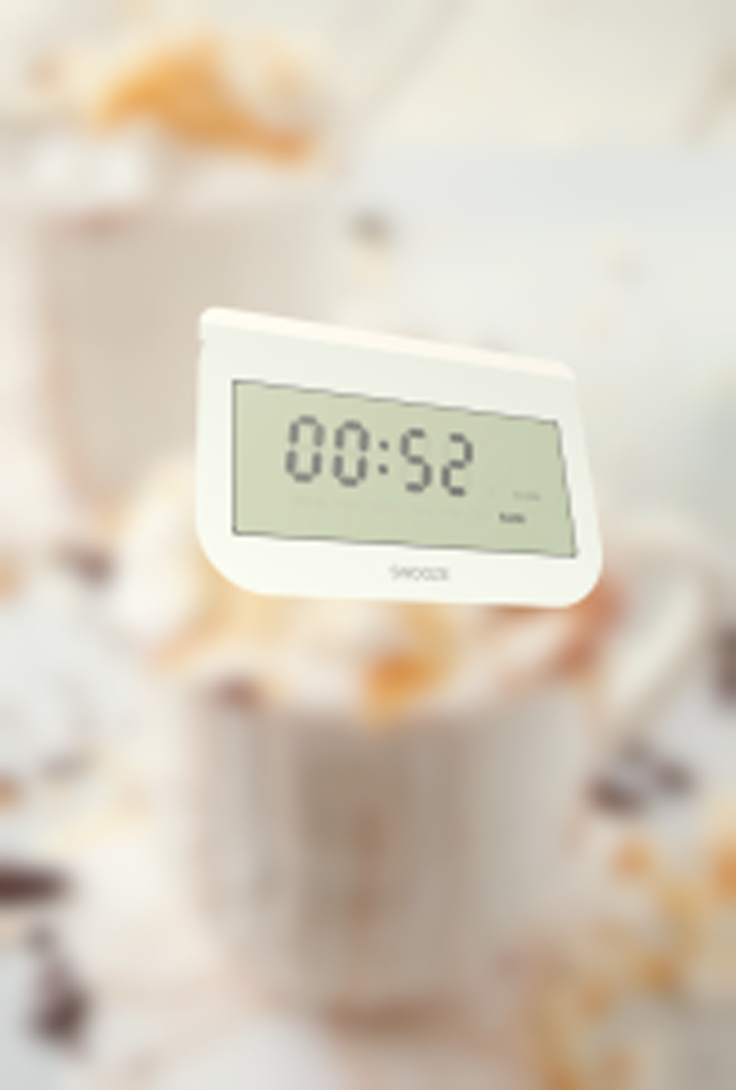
0:52
